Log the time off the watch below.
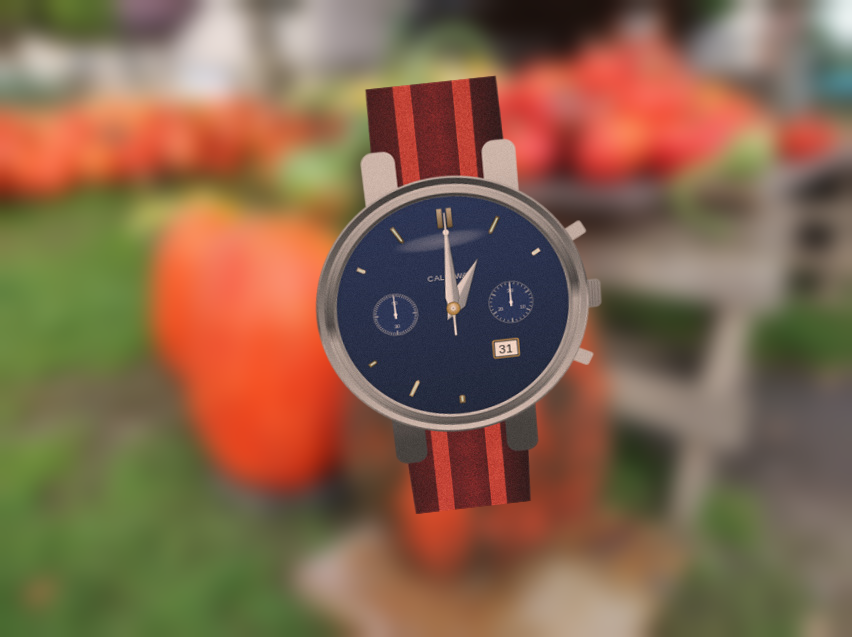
1:00
